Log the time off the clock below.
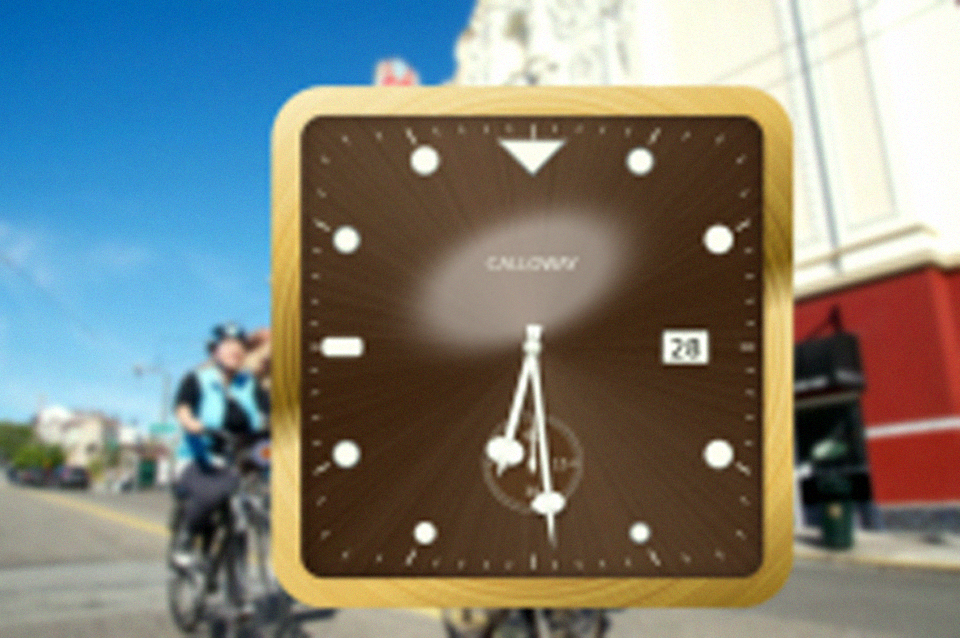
6:29
